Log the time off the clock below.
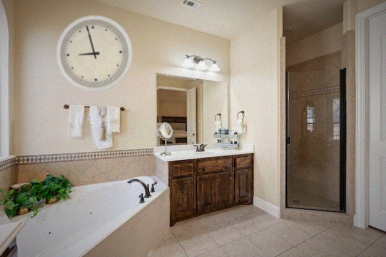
8:58
